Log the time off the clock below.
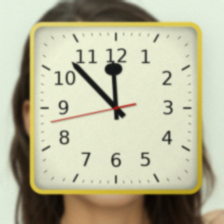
11:52:43
